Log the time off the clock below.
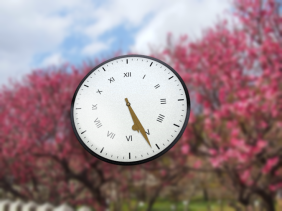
5:26
